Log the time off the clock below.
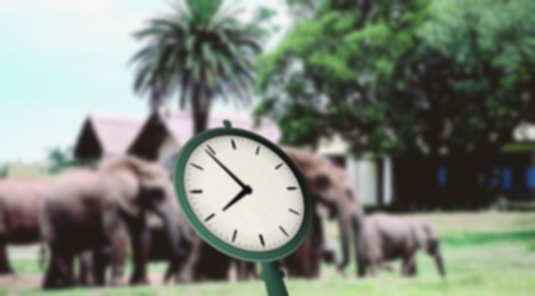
7:54
